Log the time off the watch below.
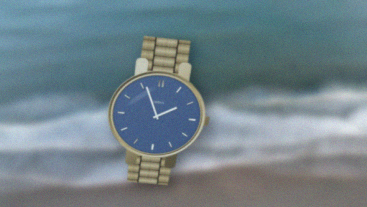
1:56
